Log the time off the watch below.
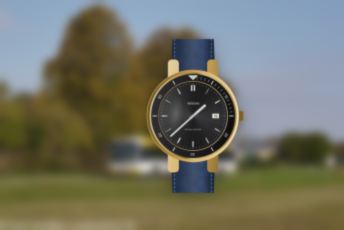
1:38
